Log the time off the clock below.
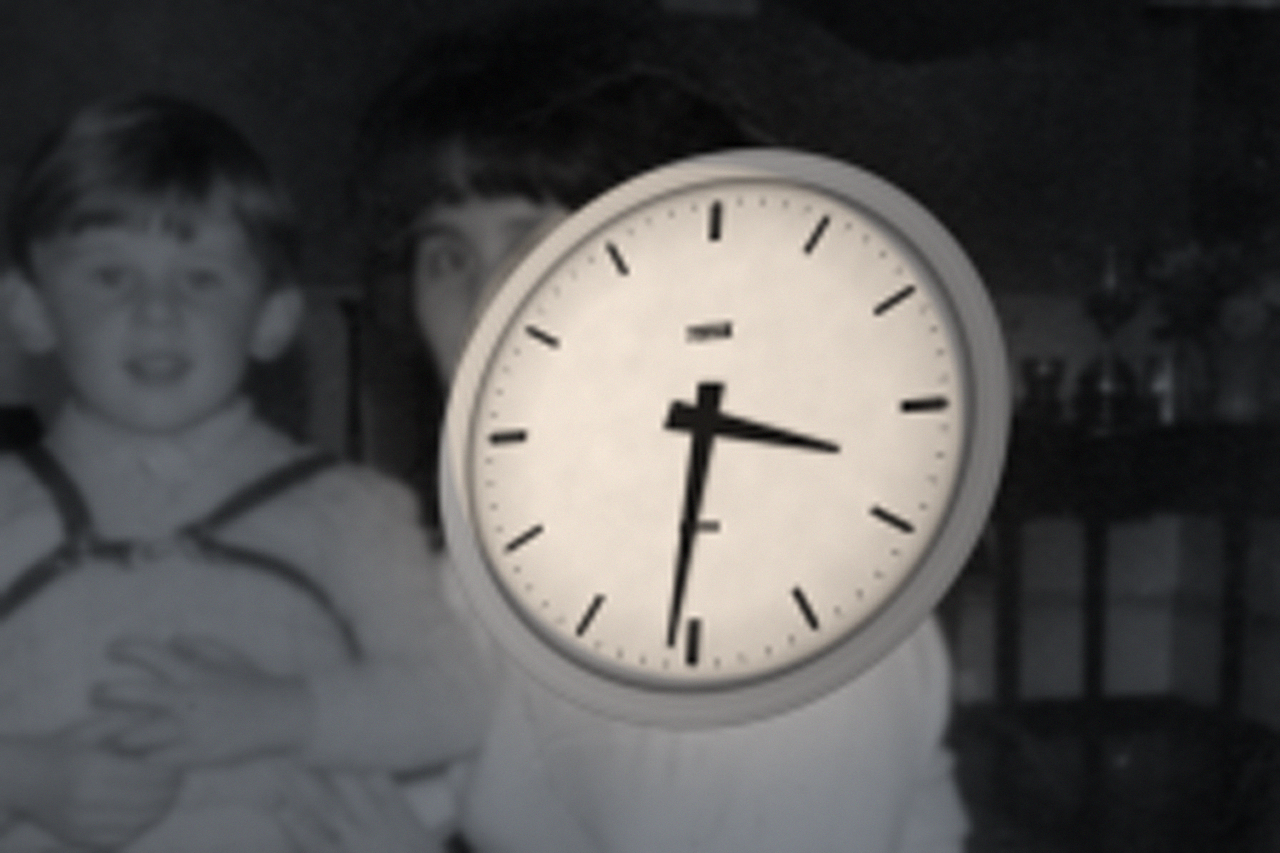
3:31
